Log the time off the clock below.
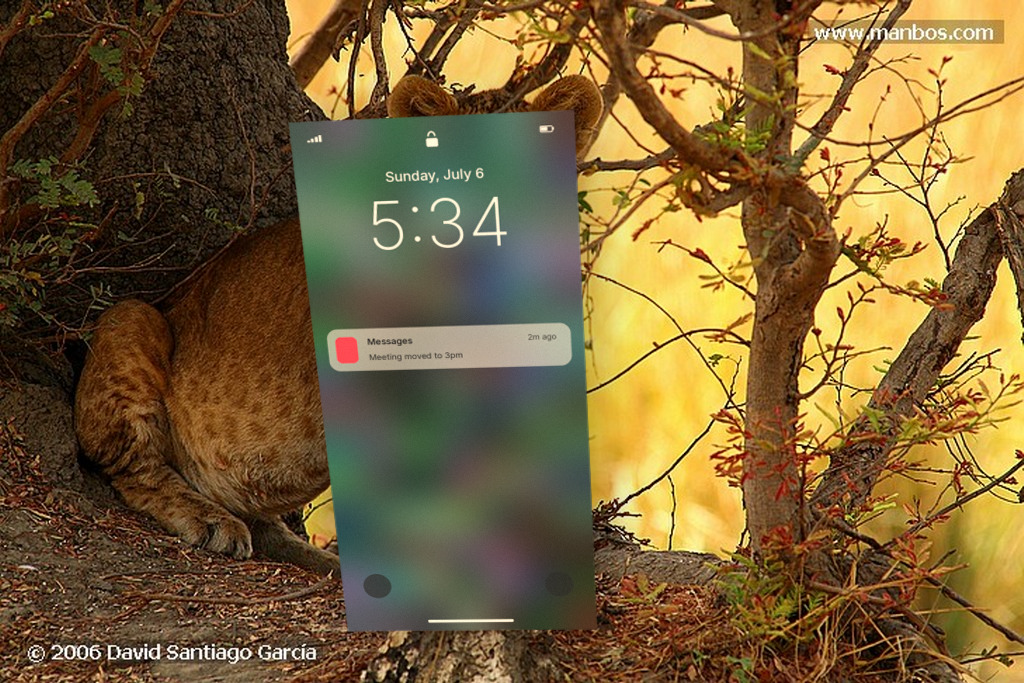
5:34
